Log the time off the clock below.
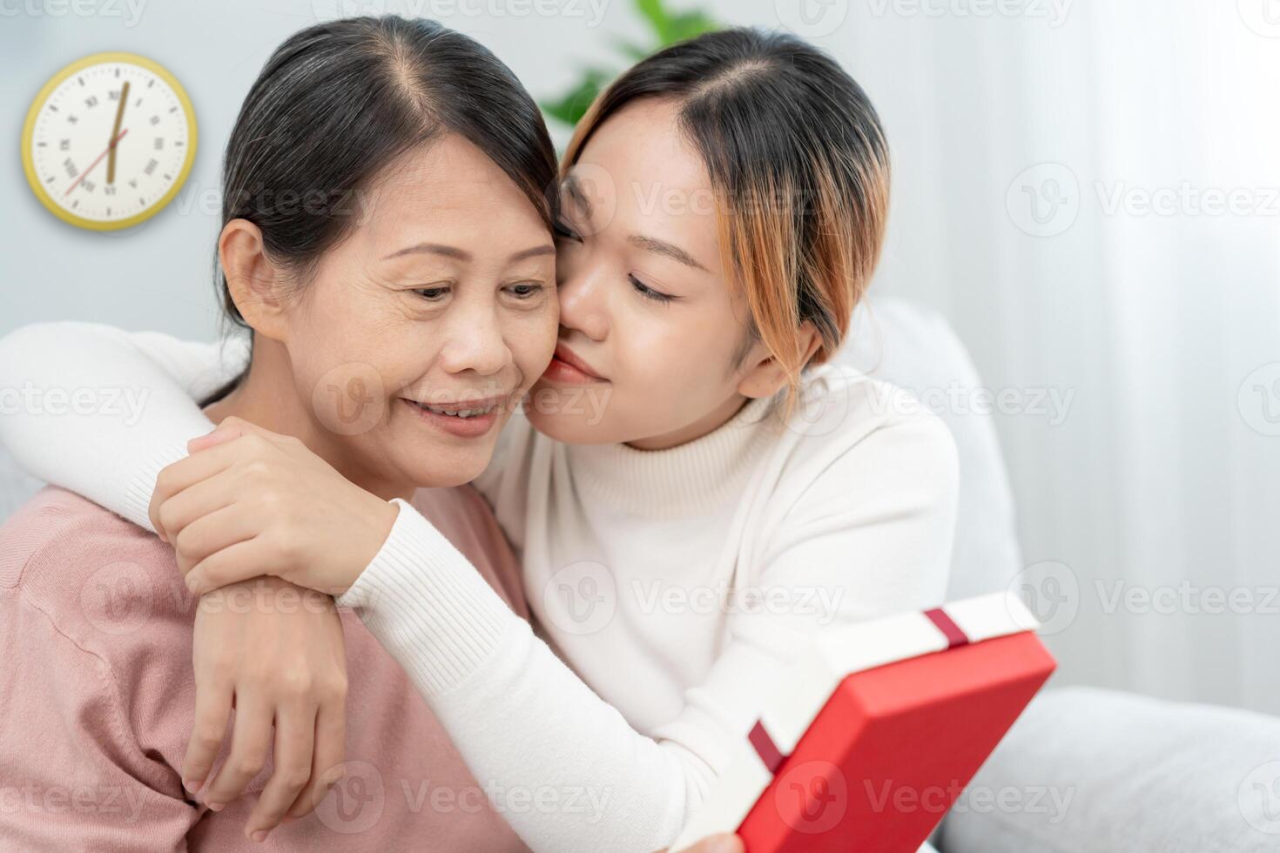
6:01:37
